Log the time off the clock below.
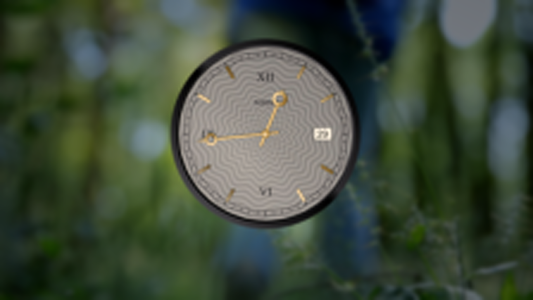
12:44
